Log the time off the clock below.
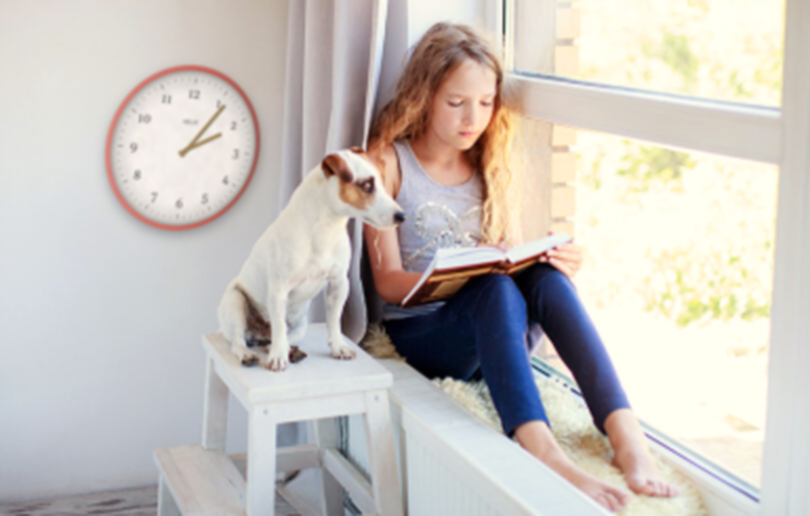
2:06
